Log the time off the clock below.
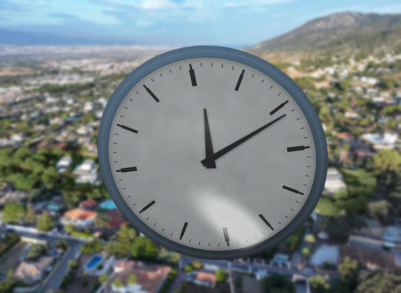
12:11
